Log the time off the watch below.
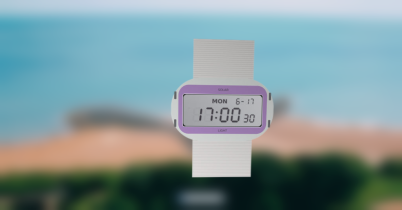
17:00:30
